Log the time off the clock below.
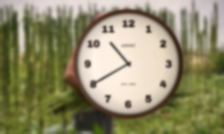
10:40
